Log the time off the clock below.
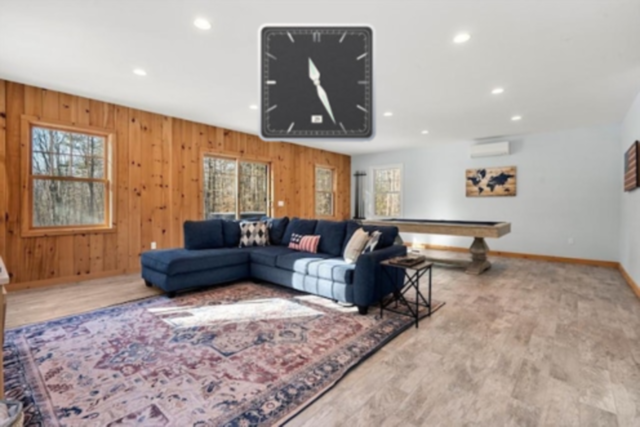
11:26
